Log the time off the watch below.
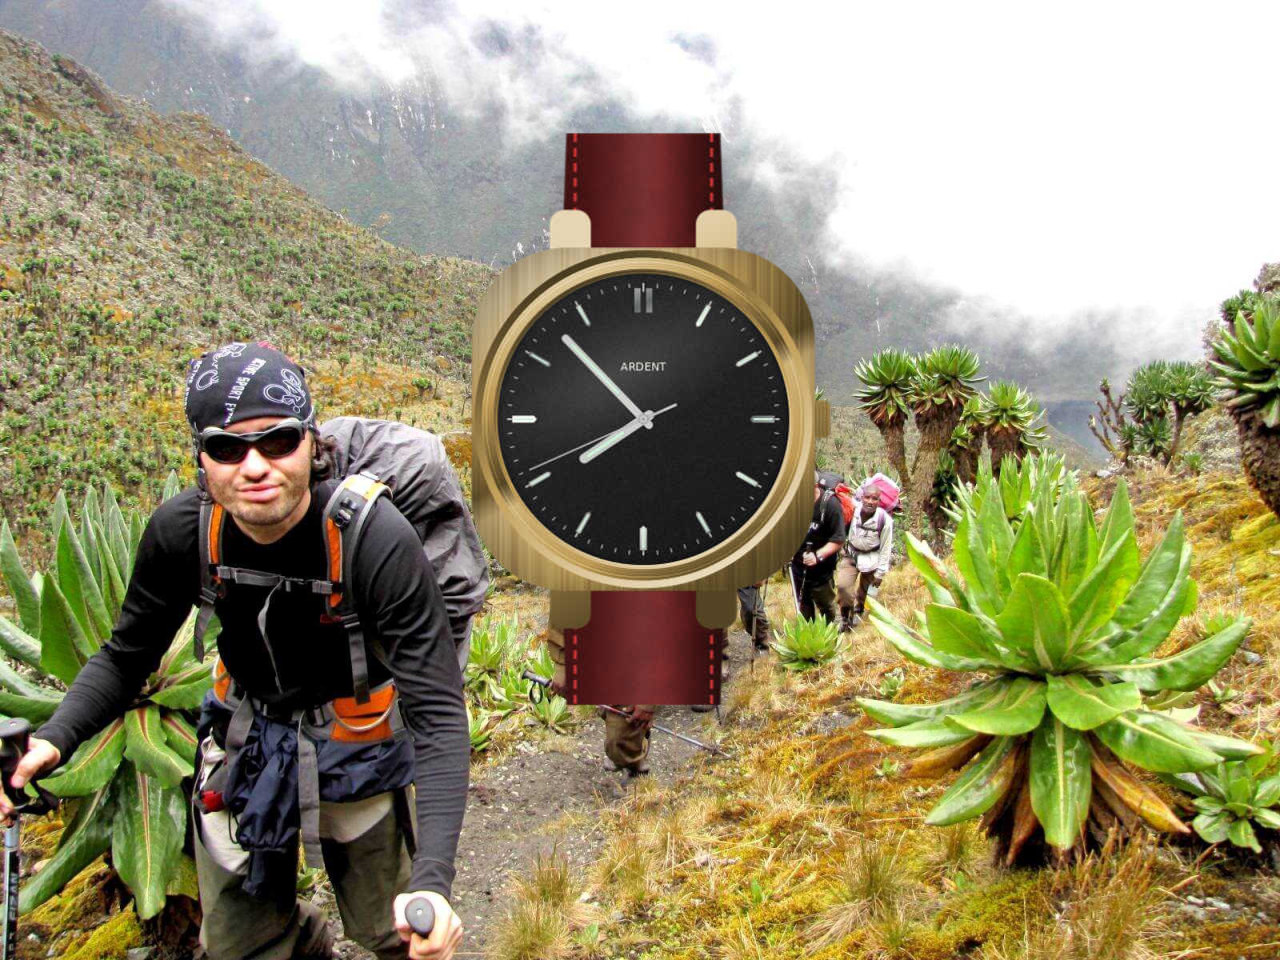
7:52:41
